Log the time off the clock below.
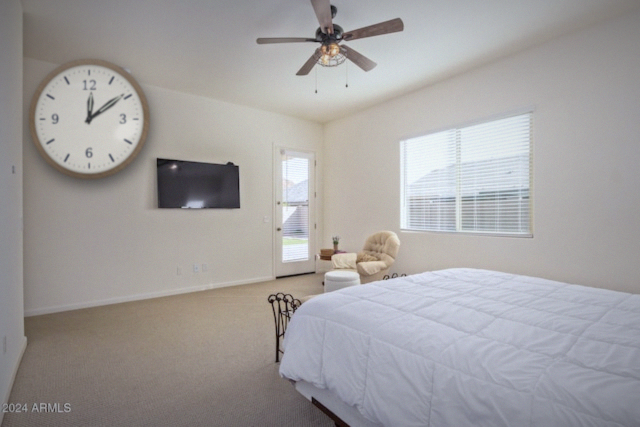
12:09
